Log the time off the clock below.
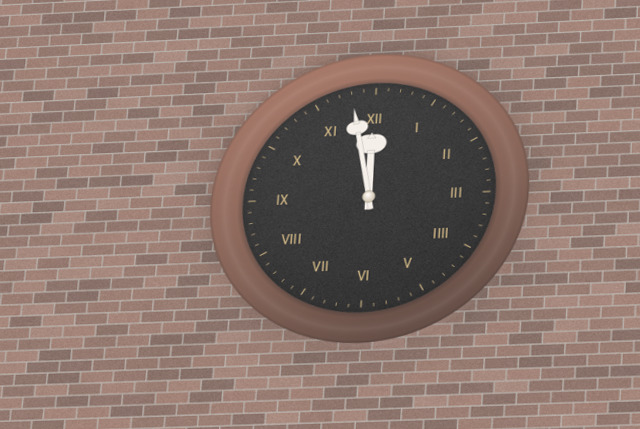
11:58
